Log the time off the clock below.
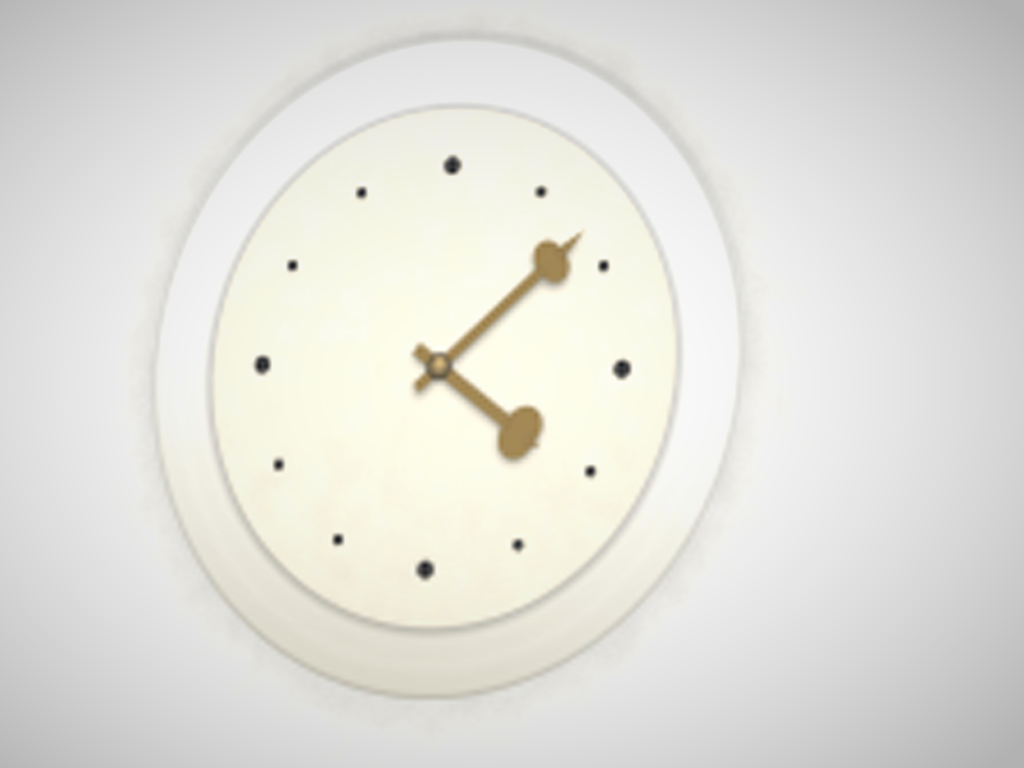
4:08
